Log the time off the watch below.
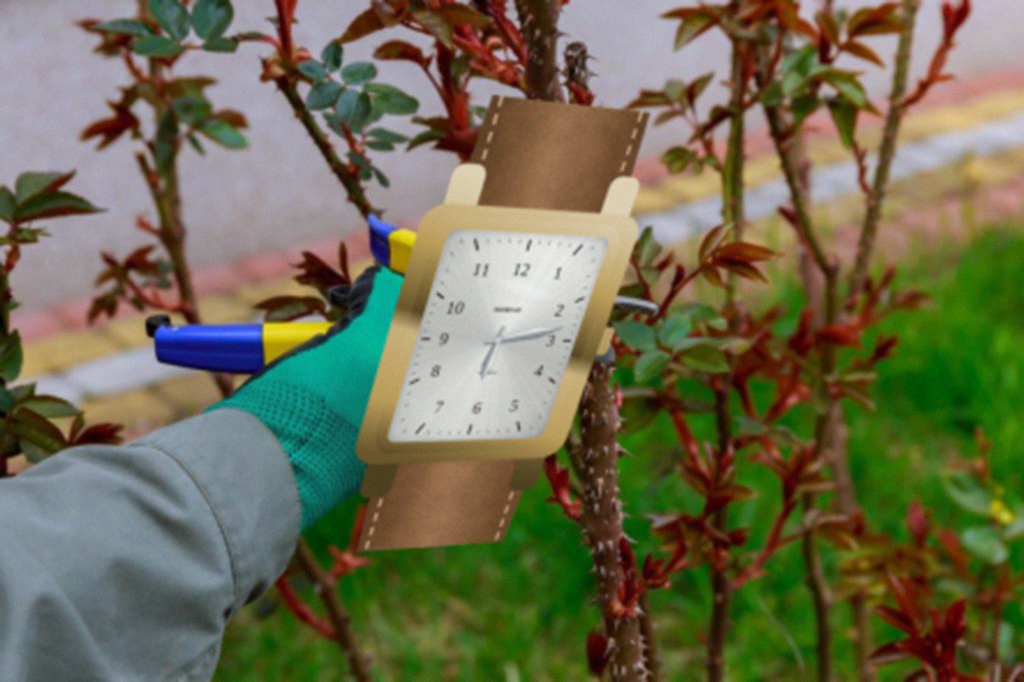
6:13
